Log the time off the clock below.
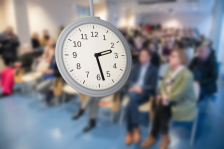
2:28
